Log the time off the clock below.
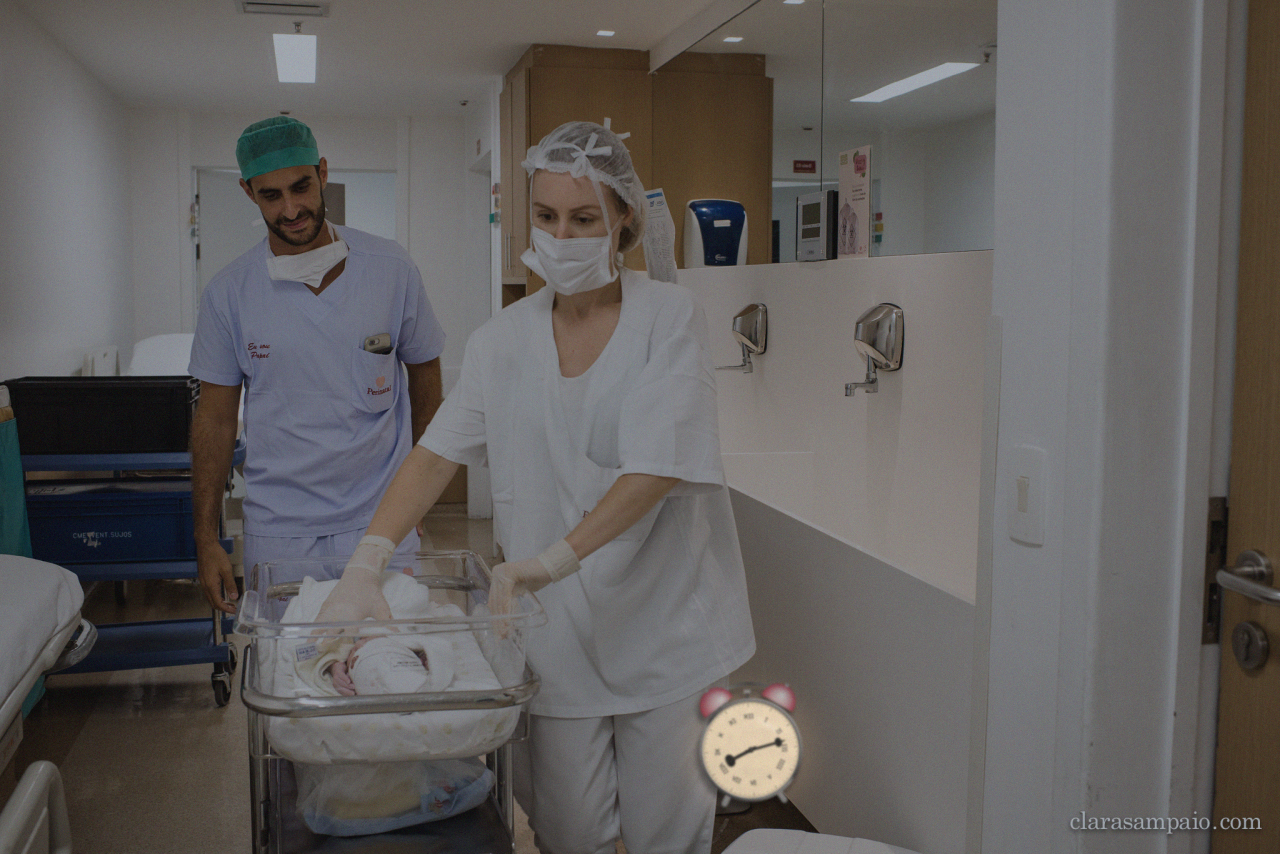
8:13
